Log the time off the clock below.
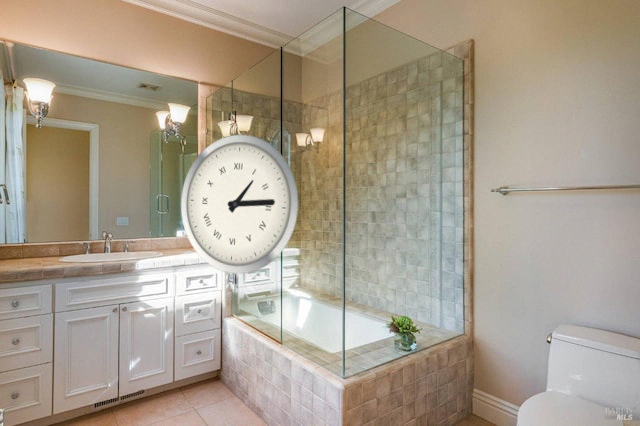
1:14
